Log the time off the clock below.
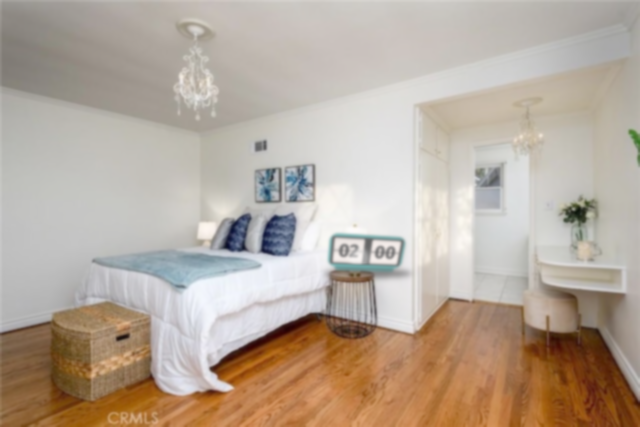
2:00
